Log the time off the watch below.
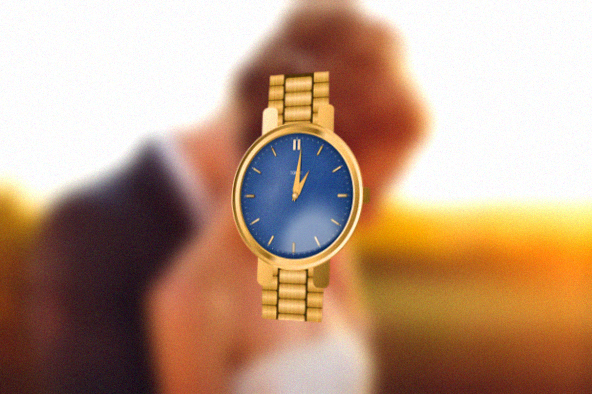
1:01
